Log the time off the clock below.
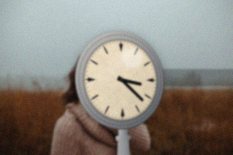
3:22
